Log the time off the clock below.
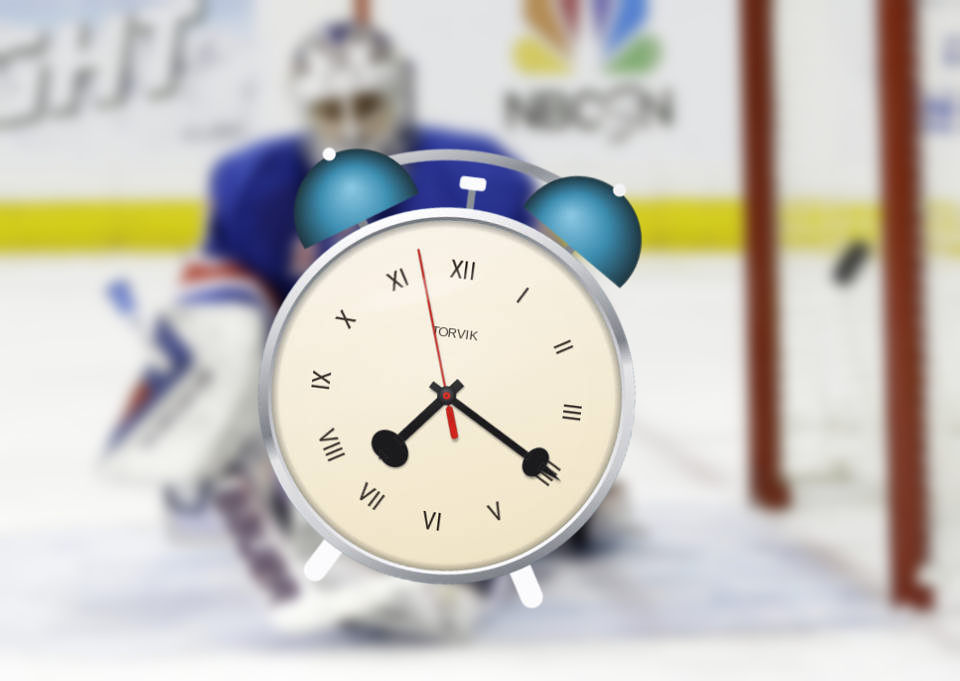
7:19:57
